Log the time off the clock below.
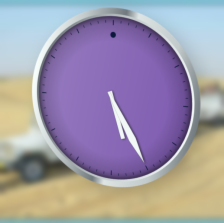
5:25
